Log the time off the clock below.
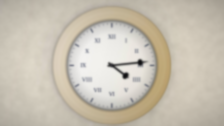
4:14
